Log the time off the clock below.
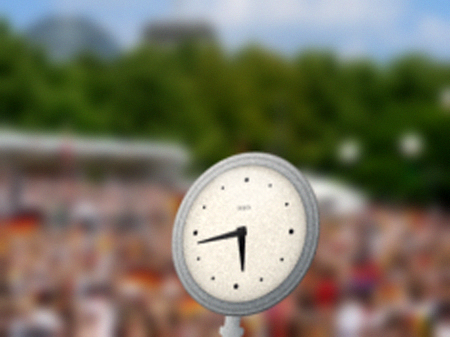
5:43
